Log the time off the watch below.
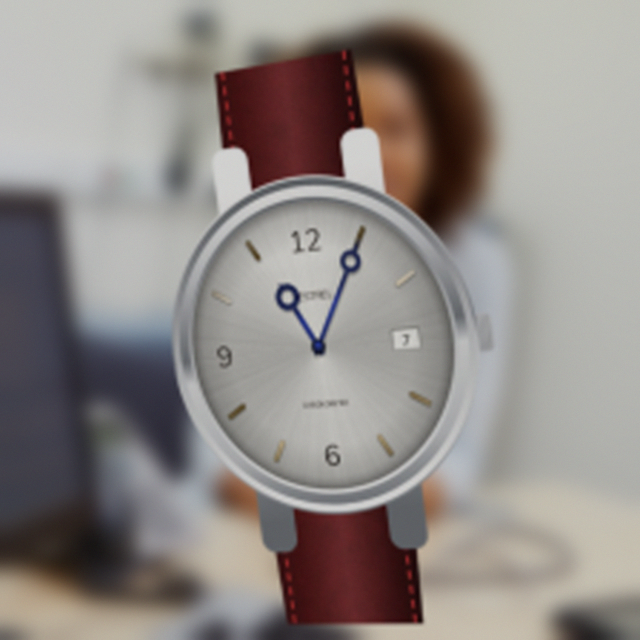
11:05
